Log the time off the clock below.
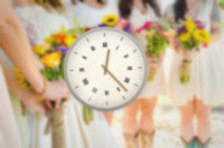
12:23
